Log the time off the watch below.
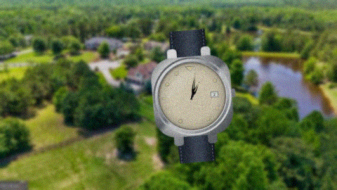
1:02
